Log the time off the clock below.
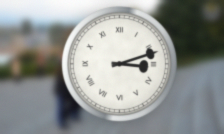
3:12
